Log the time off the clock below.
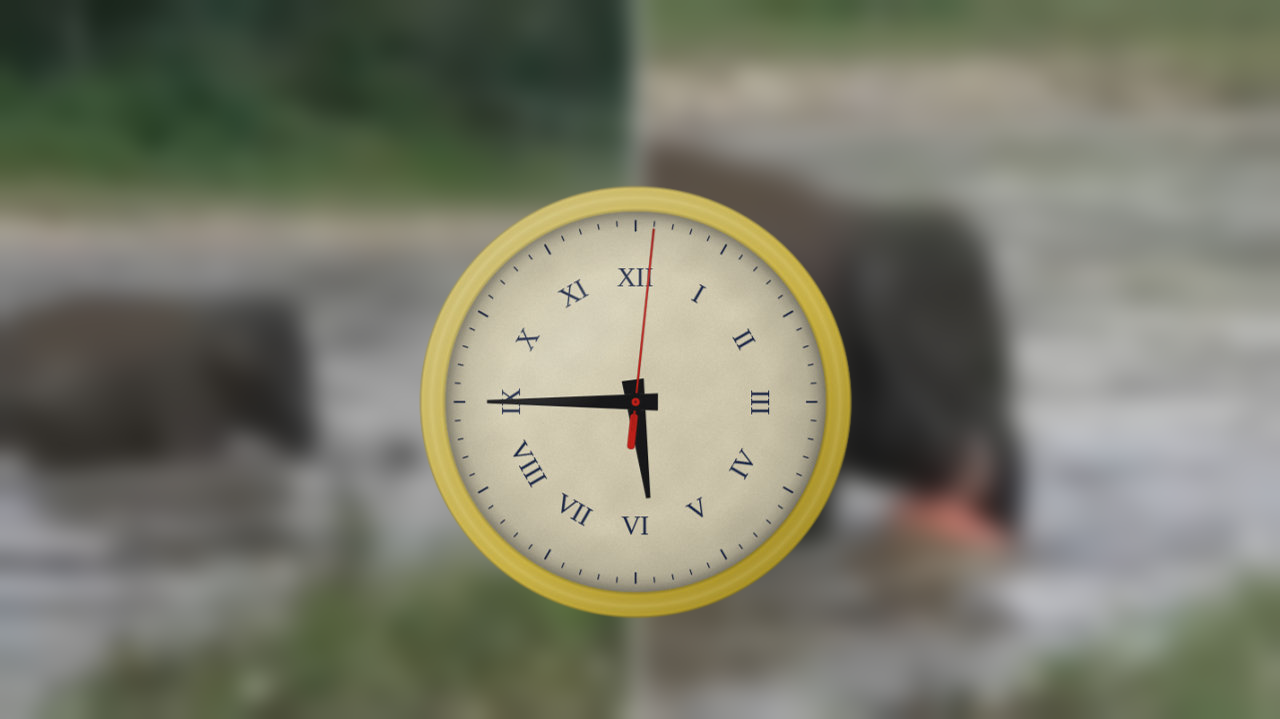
5:45:01
